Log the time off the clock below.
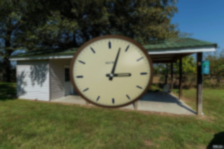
3:03
